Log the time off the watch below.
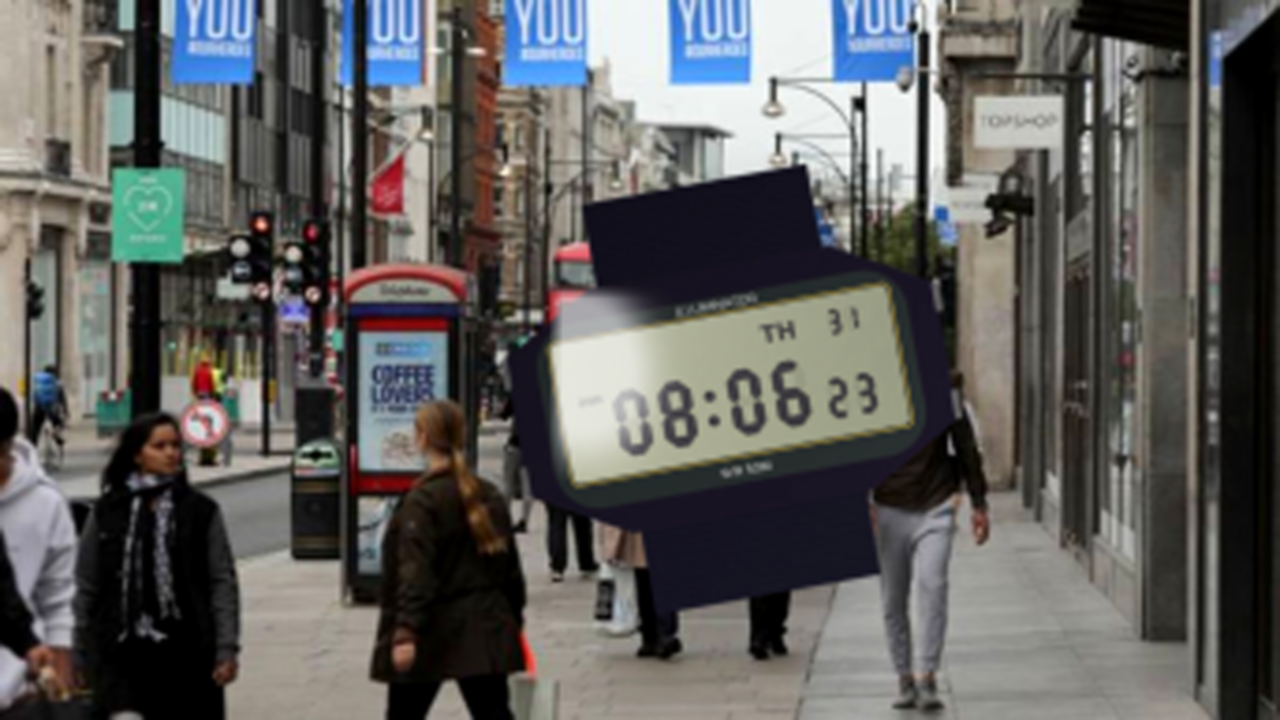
8:06:23
